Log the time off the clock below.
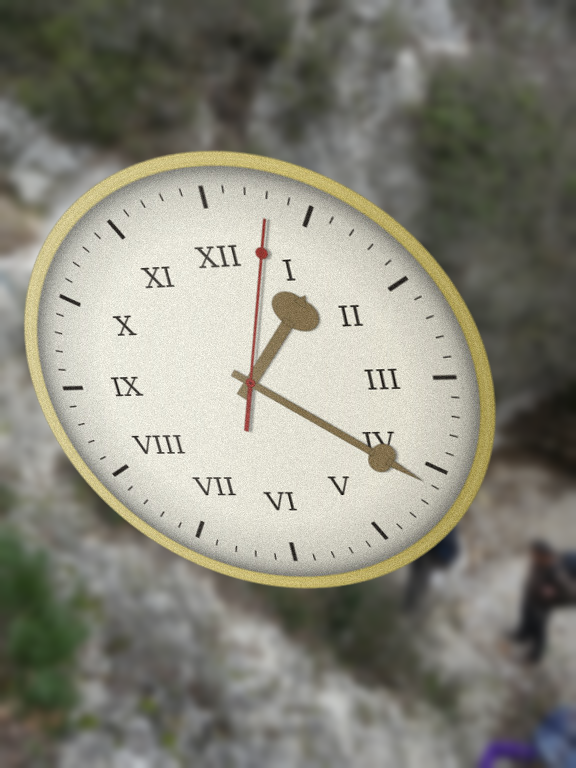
1:21:03
